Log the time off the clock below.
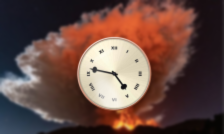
4:47
